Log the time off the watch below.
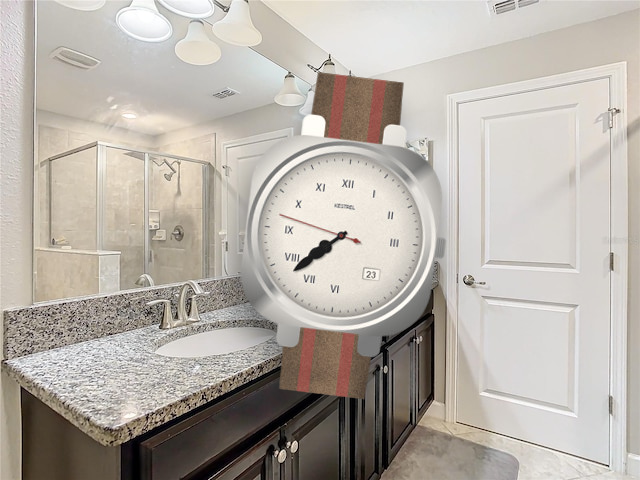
7:37:47
